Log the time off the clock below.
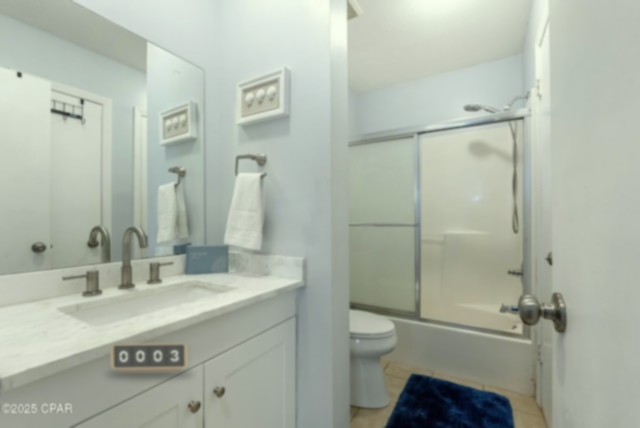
0:03
